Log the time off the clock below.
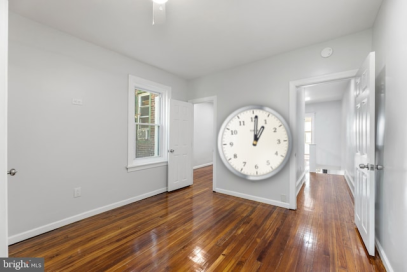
1:01
